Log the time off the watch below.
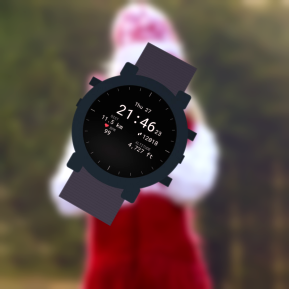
21:46
